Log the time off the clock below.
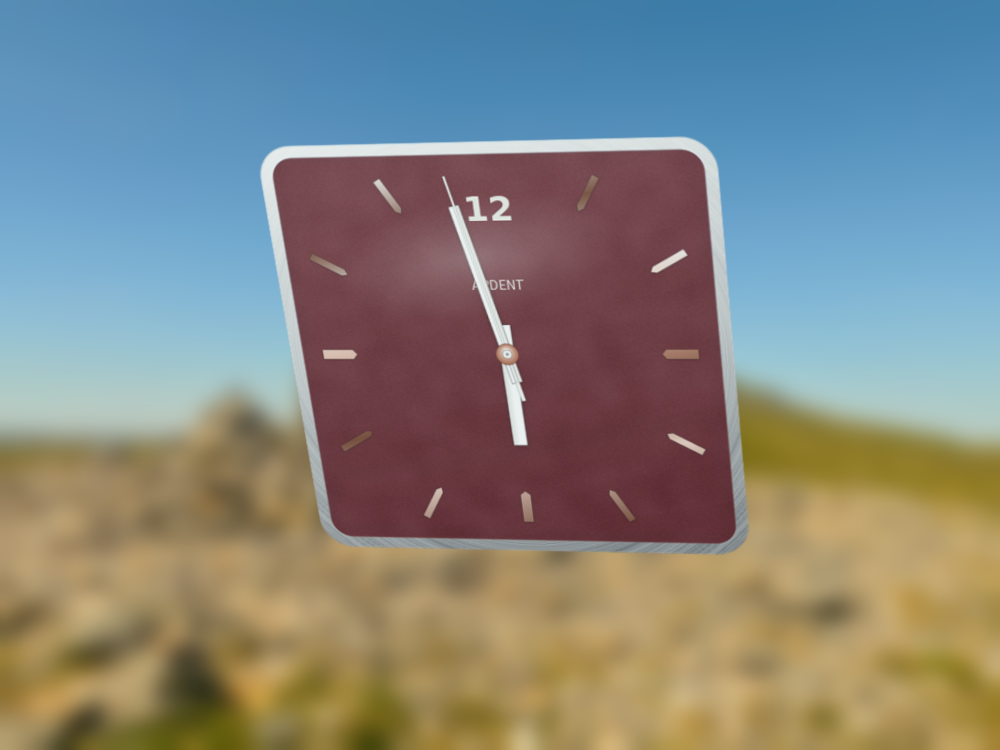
5:57:58
